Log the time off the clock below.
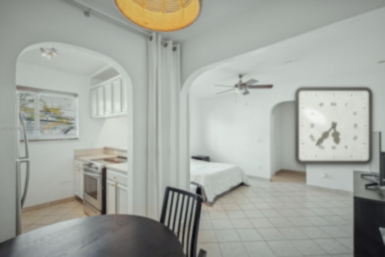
5:37
